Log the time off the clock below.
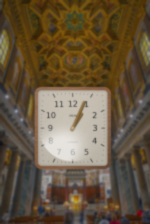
1:04
